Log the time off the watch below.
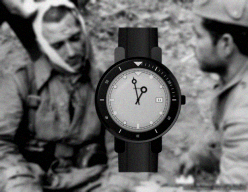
12:58
